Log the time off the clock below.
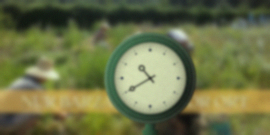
10:40
